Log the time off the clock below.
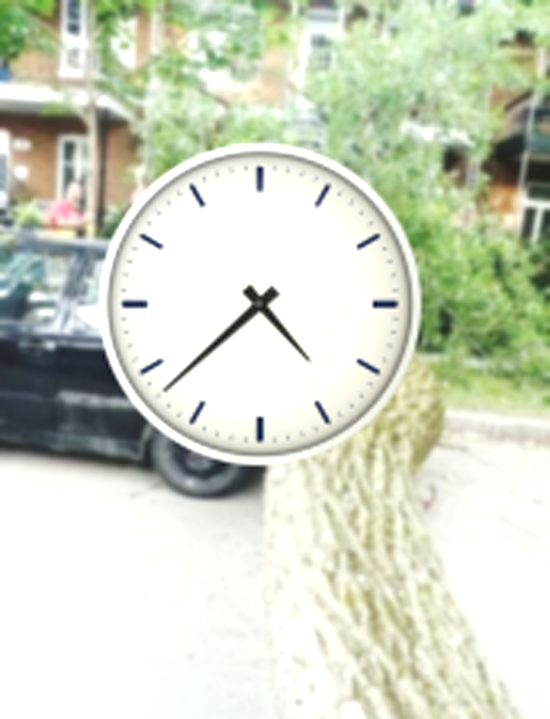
4:38
